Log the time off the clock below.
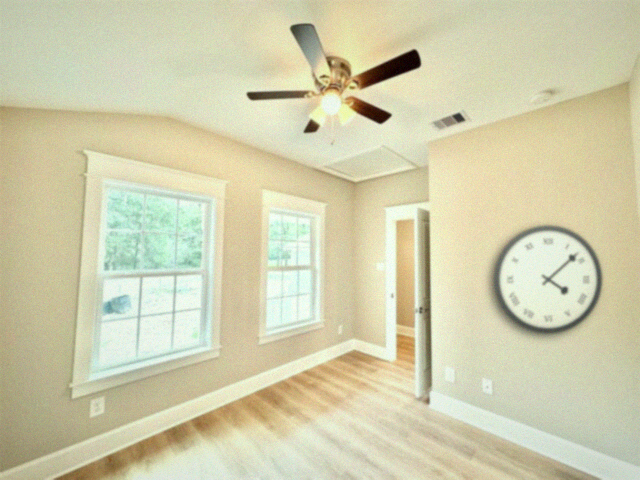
4:08
